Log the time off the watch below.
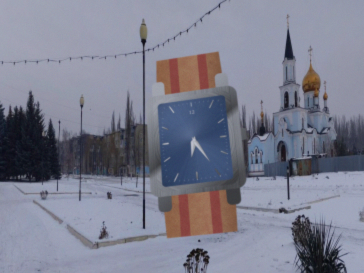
6:25
